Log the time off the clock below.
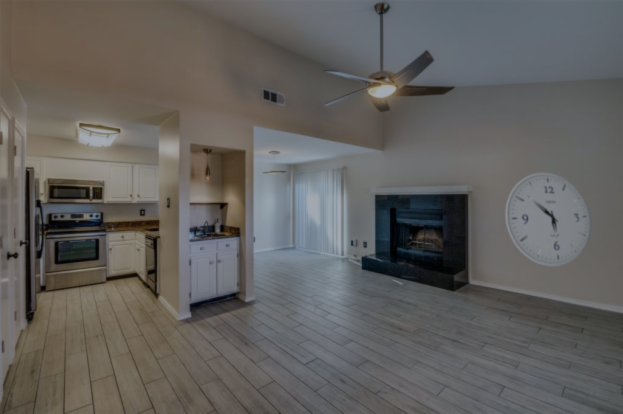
5:52
